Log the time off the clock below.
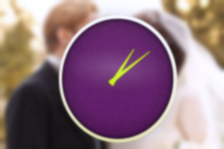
1:09
